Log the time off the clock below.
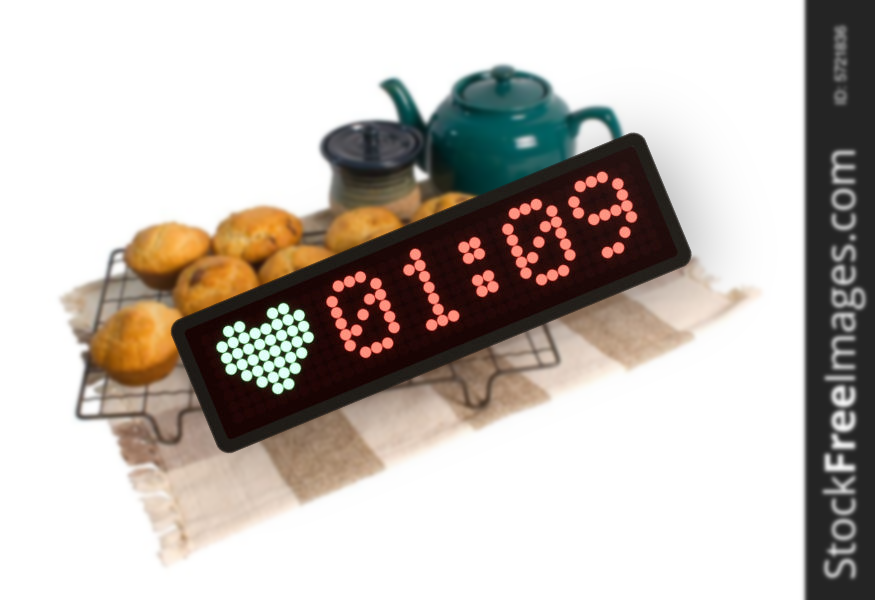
1:09
